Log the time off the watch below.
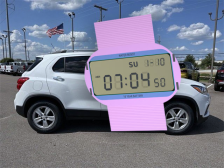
7:04:50
